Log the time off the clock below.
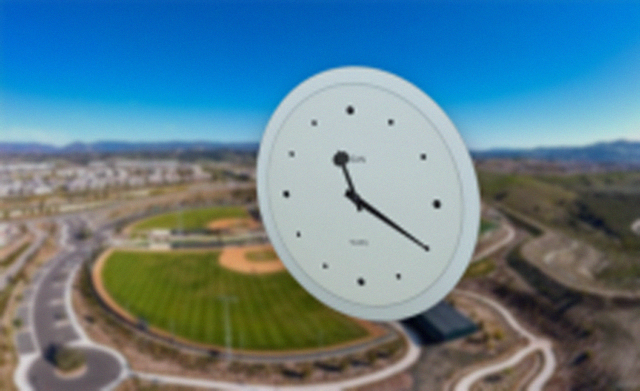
11:20
